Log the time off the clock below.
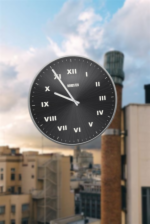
9:55
